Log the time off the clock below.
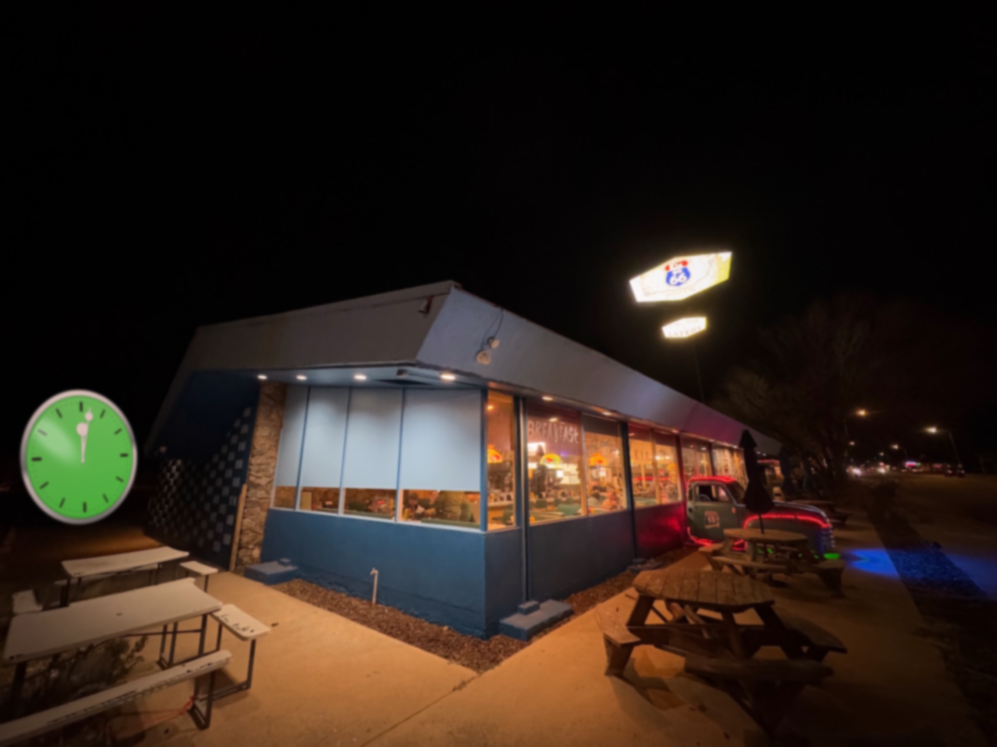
12:02
